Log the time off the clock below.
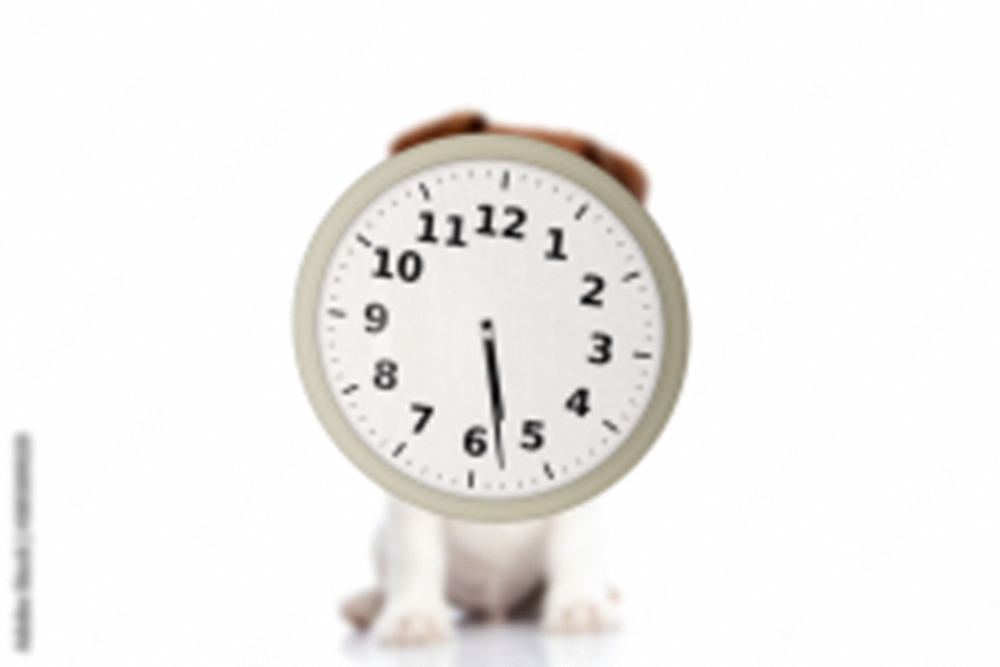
5:28
